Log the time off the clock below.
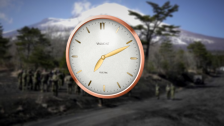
7:11
